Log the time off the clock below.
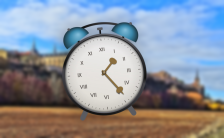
1:24
